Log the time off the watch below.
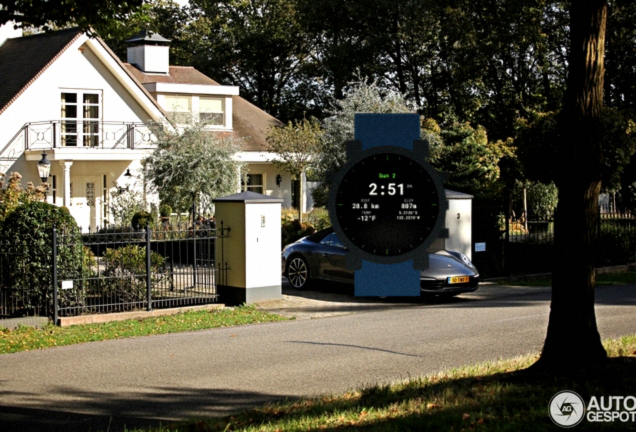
2:51
